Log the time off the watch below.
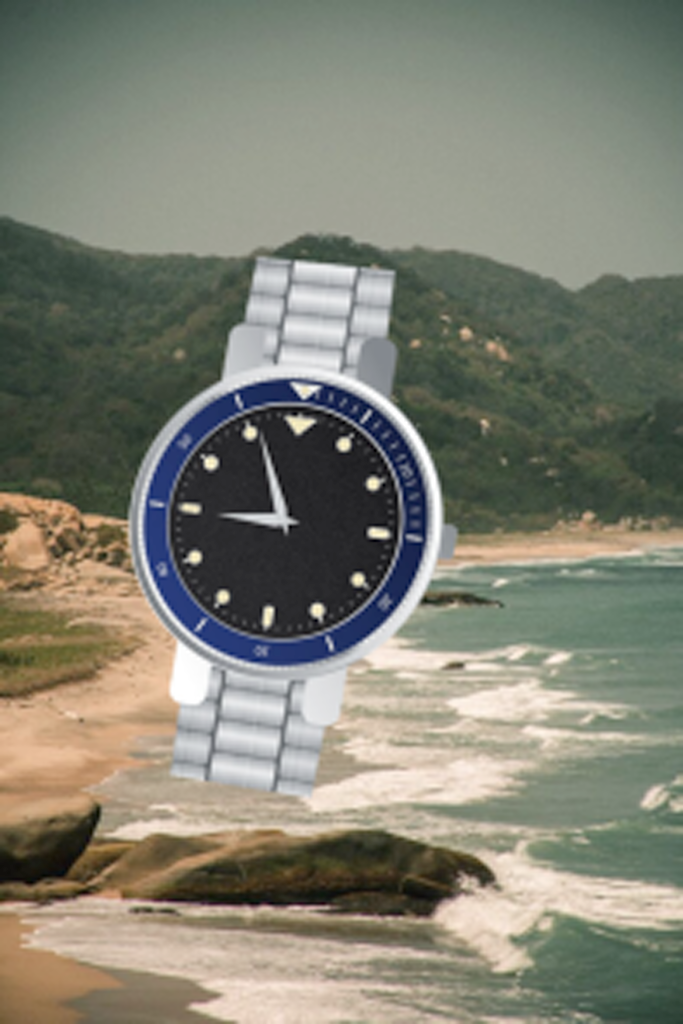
8:56
